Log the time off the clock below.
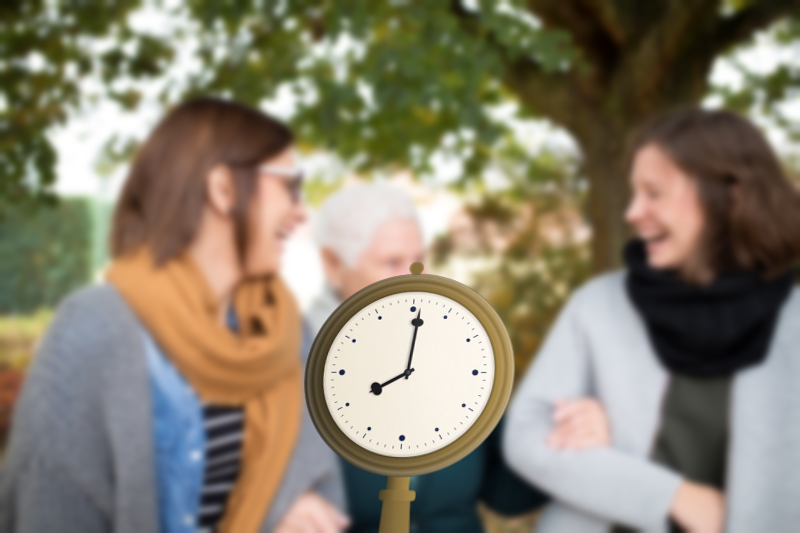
8:01
